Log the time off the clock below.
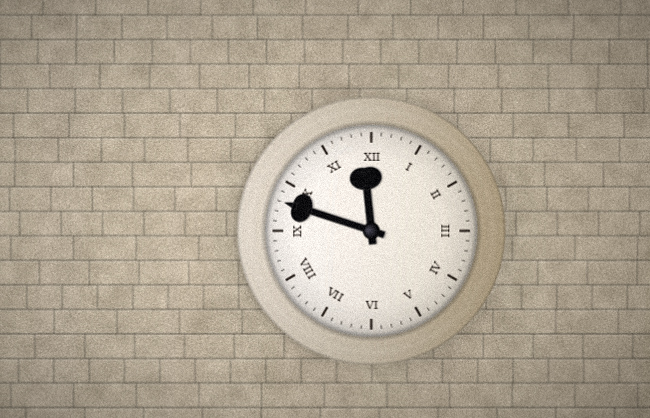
11:48
